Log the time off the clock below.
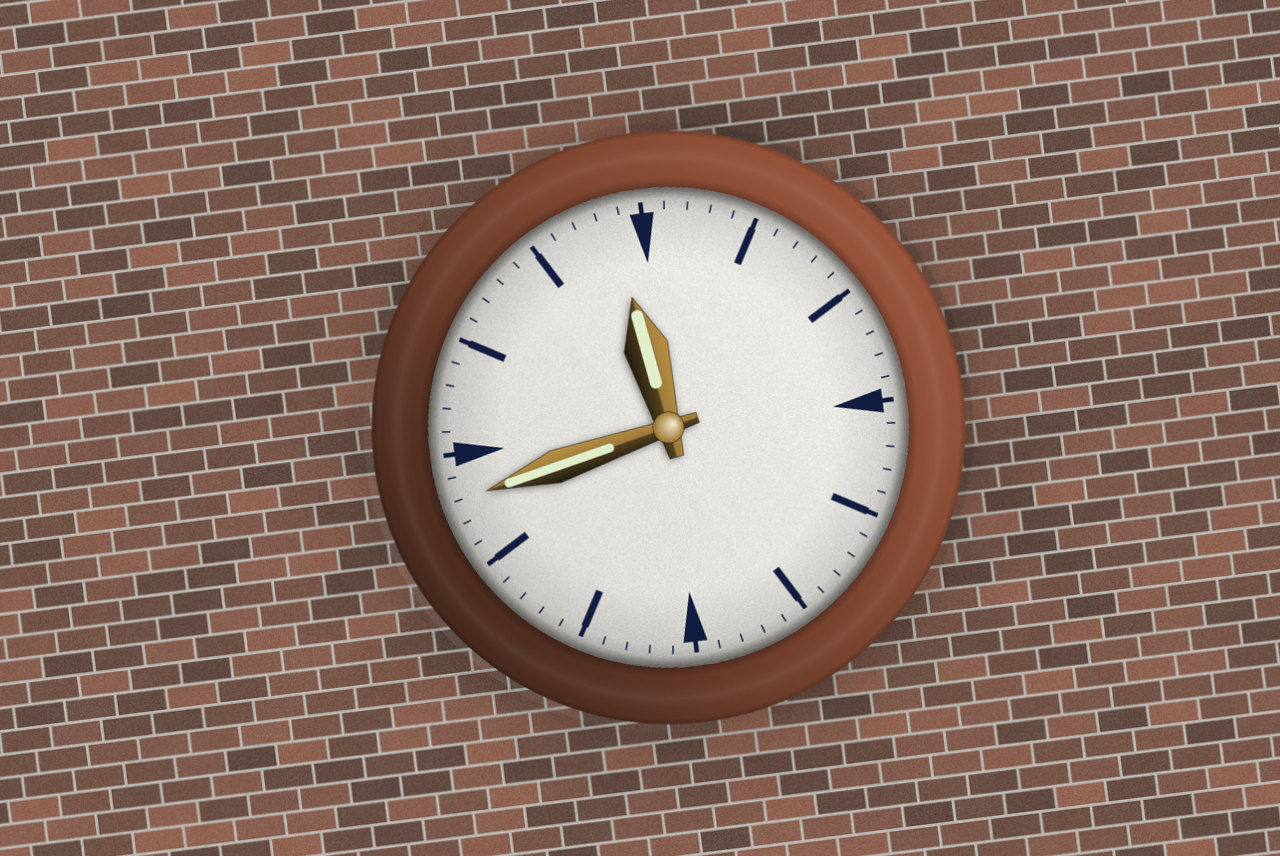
11:43
